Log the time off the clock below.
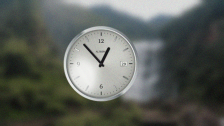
12:53
